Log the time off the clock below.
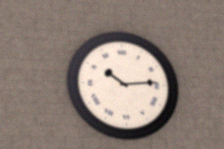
10:14
